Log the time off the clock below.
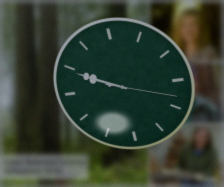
9:49:18
